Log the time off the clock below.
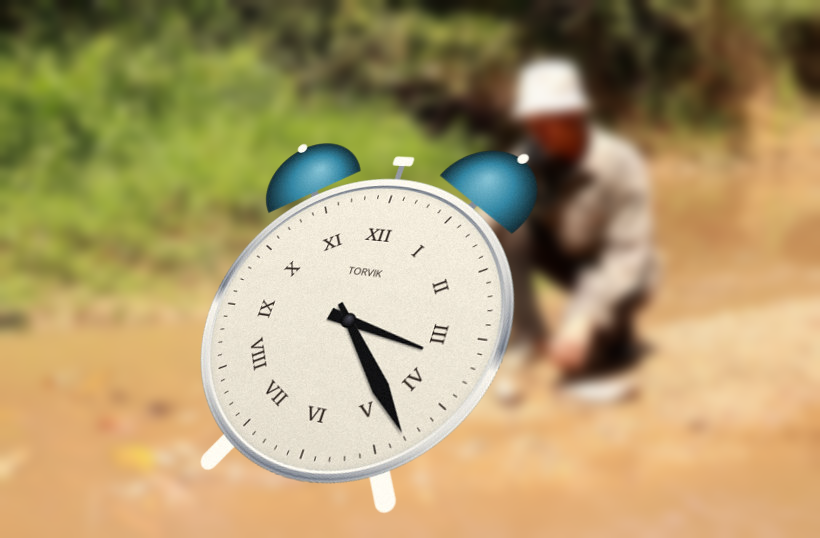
3:23
